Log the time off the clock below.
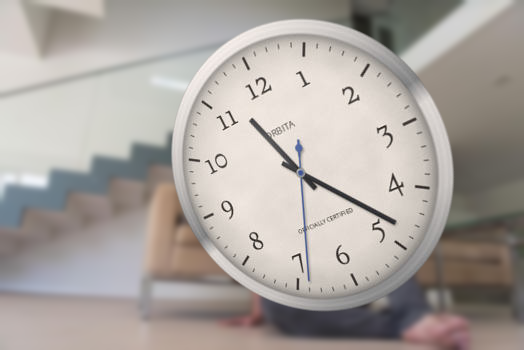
11:23:34
